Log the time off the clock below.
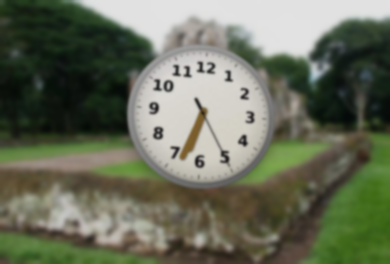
6:33:25
